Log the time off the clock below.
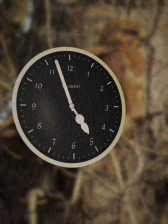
4:57
